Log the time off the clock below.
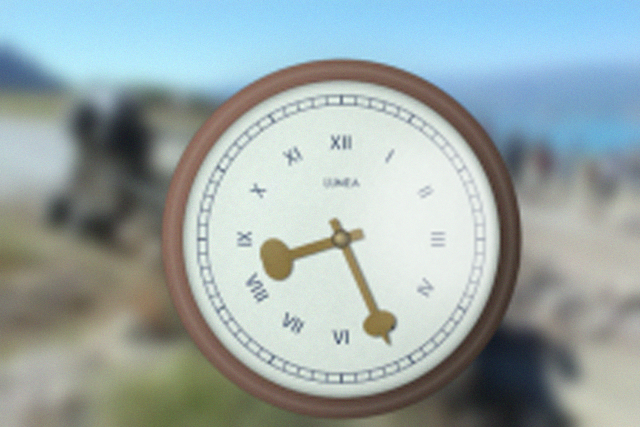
8:26
